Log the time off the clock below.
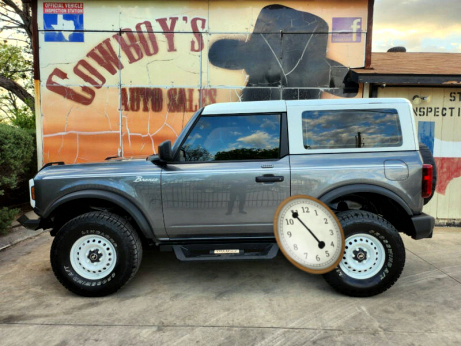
4:54
